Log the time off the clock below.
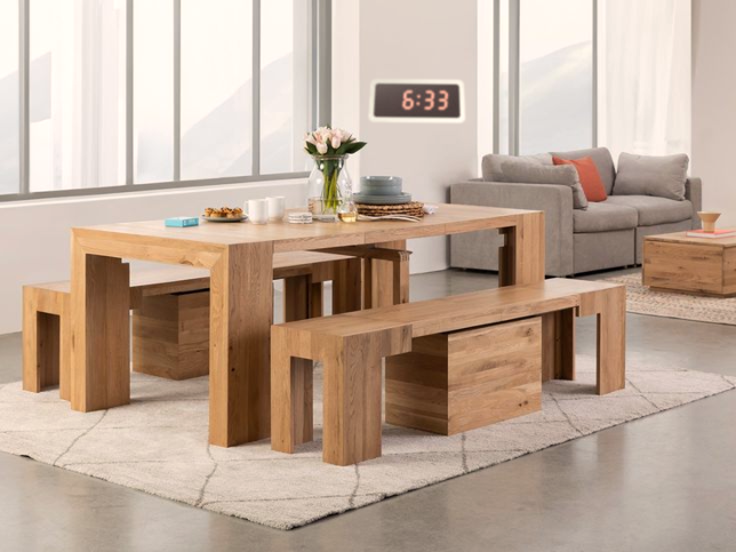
6:33
